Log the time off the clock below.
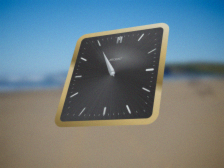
10:55
